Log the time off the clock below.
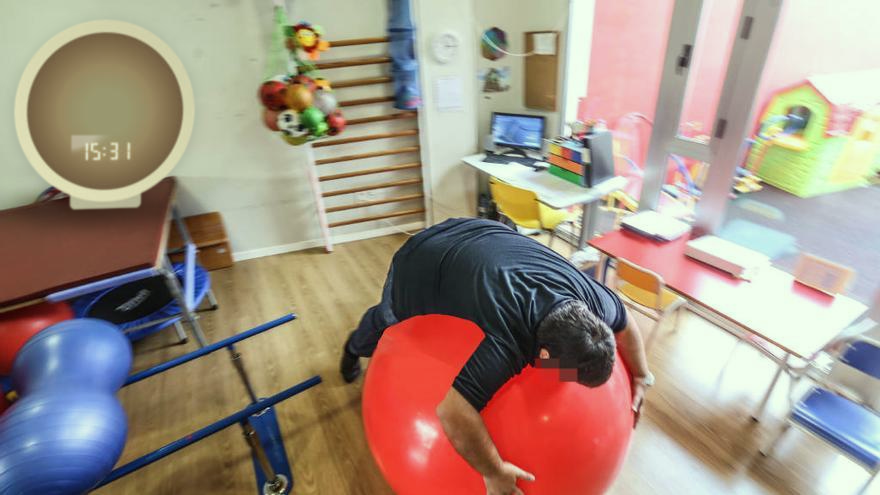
15:31
